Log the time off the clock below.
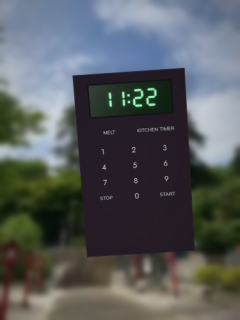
11:22
